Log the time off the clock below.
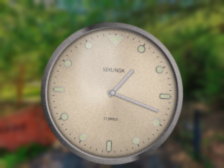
1:18
